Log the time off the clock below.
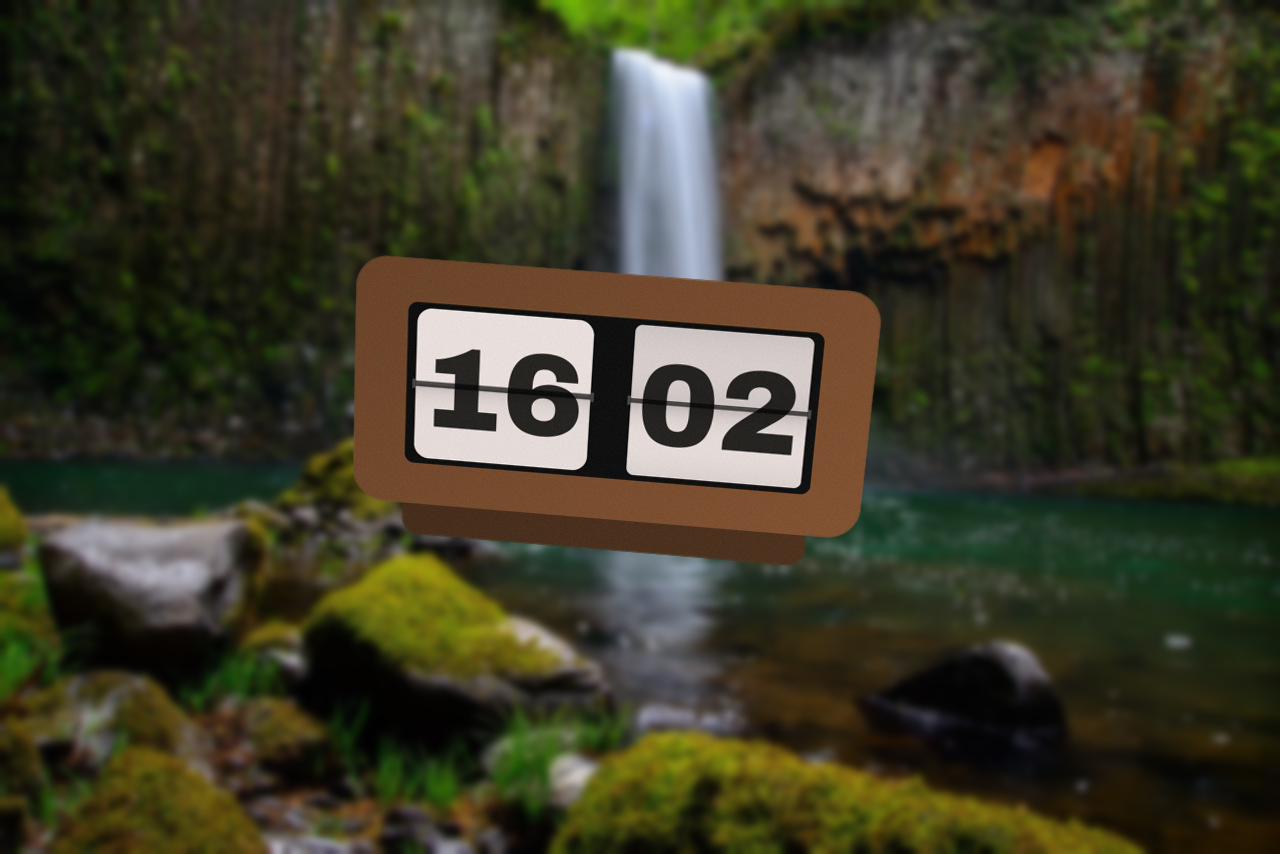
16:02
